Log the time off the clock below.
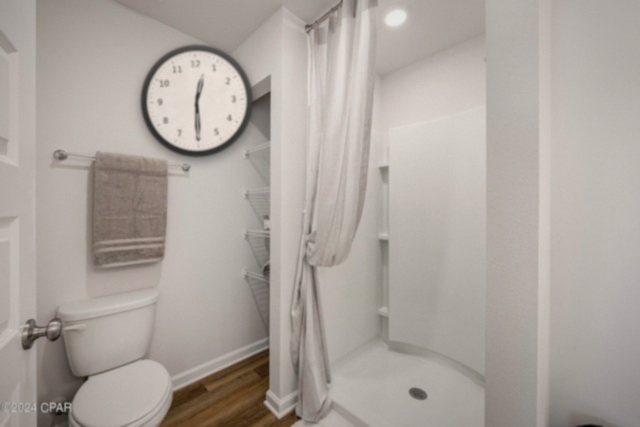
12:30
